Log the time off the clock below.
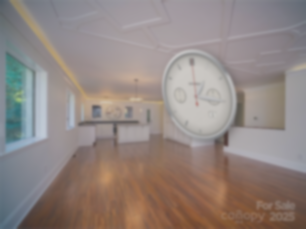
1:16
